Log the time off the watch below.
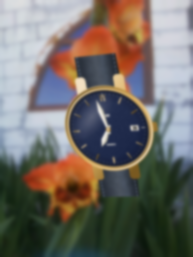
6:58
